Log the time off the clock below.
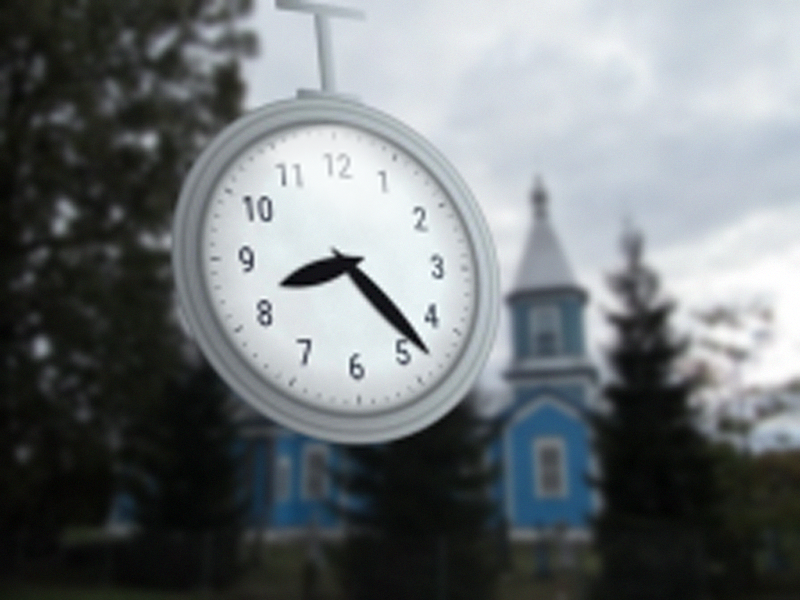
8:23
